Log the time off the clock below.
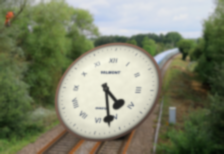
4:27
